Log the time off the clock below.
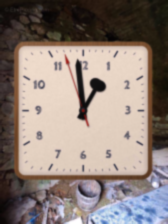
12:58:57
